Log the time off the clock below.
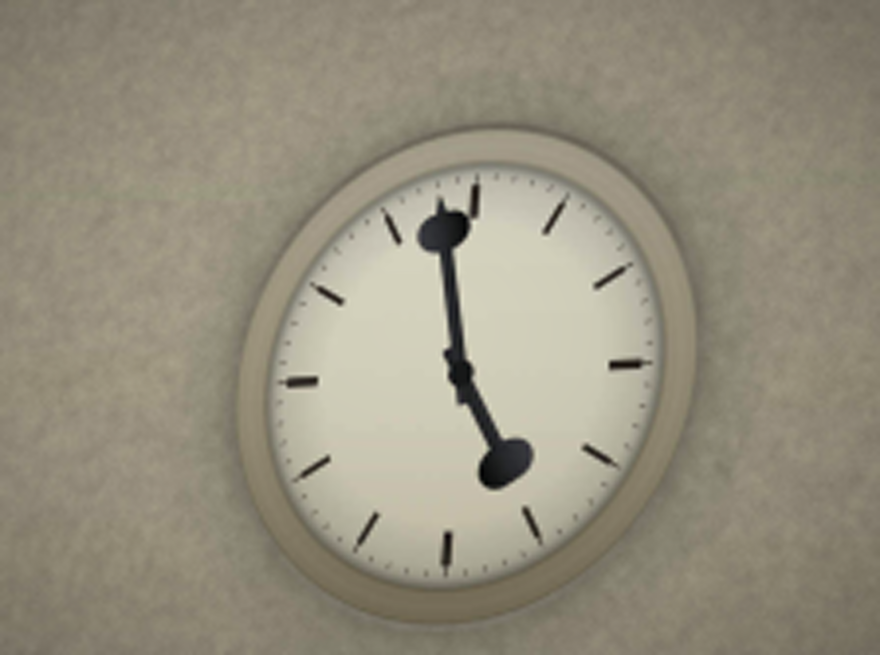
4:58
